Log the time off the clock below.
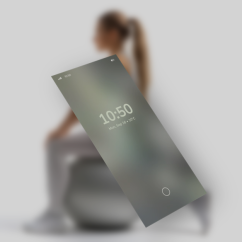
10:50
